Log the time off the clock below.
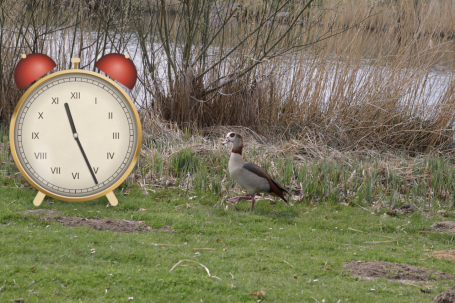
11:26
